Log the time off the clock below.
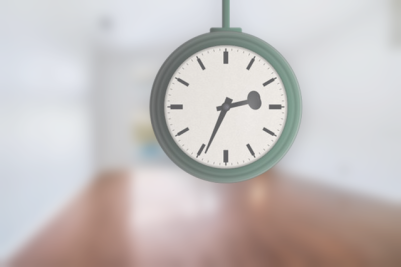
2:34
